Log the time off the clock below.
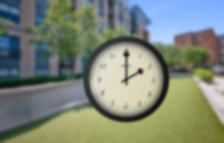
2:00
